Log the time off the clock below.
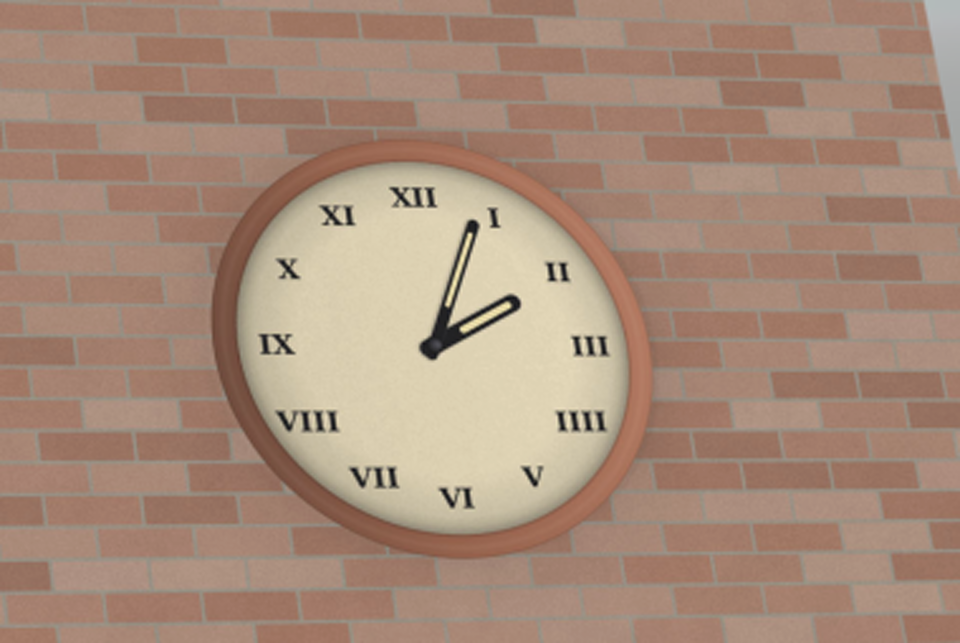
2:04
